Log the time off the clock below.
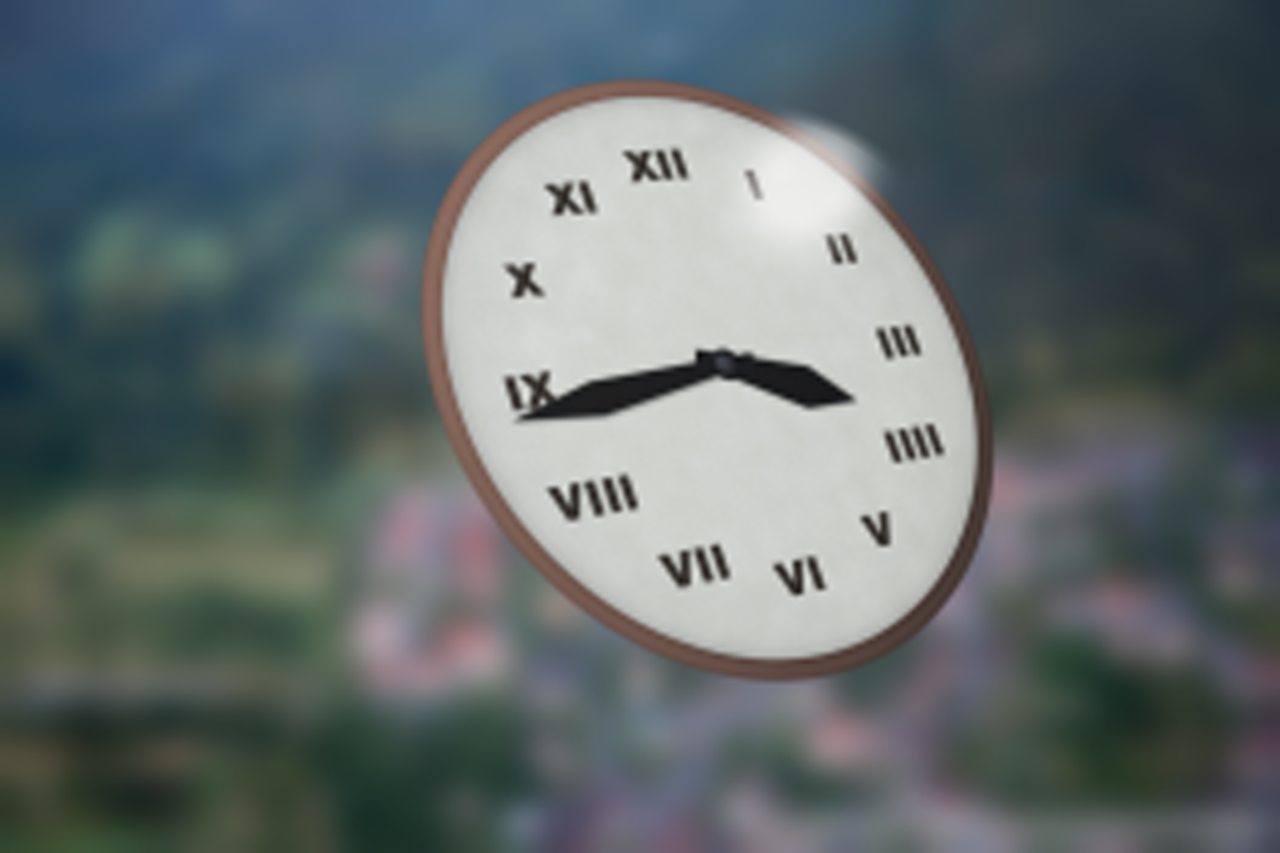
3:44
